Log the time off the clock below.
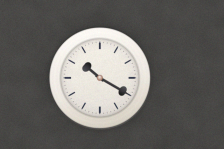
10:20
